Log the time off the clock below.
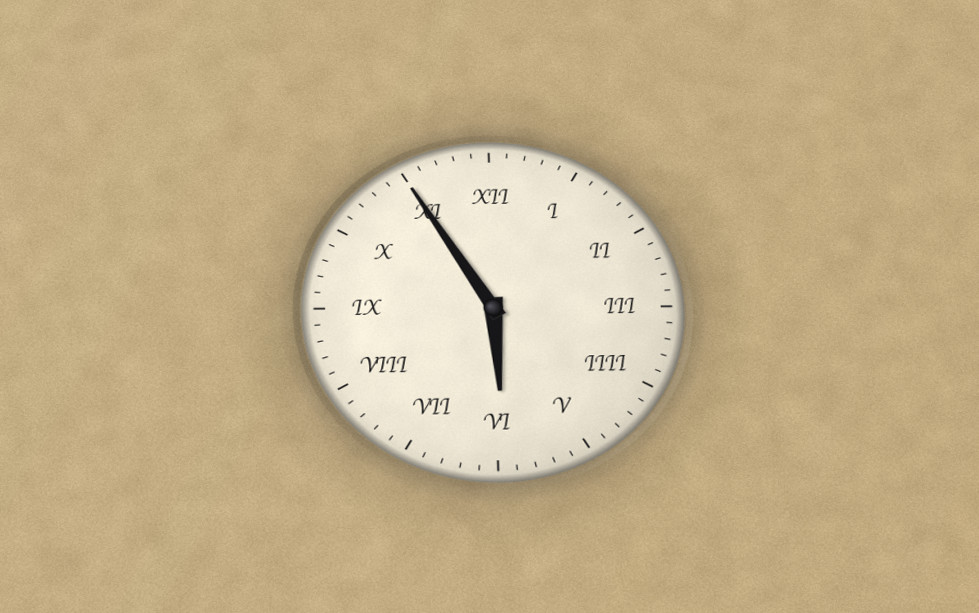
5:55
